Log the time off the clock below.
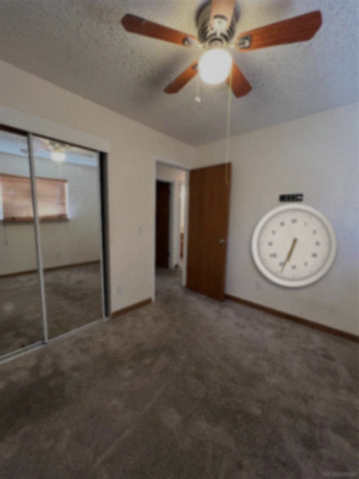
6:34
